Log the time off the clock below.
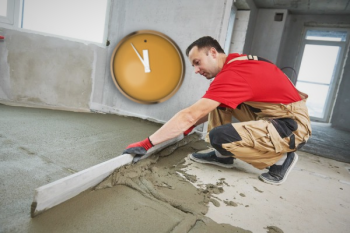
11:55
